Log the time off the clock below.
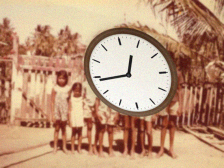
12:44
